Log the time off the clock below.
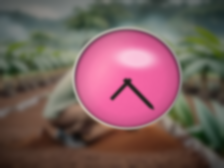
7:23
